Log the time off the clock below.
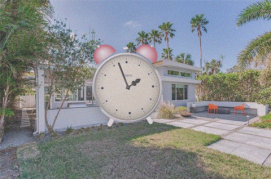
1:57
